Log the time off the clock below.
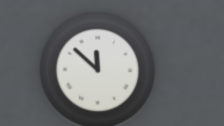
11:52
